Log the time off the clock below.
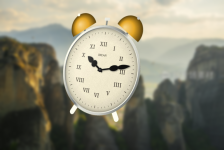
10:13
